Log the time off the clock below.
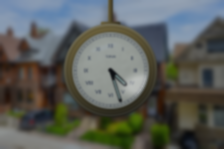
4:27
